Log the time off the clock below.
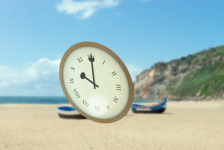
10:00
